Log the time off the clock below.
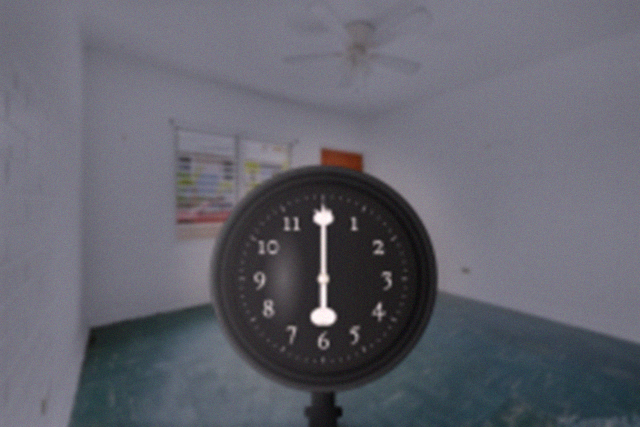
6:00
